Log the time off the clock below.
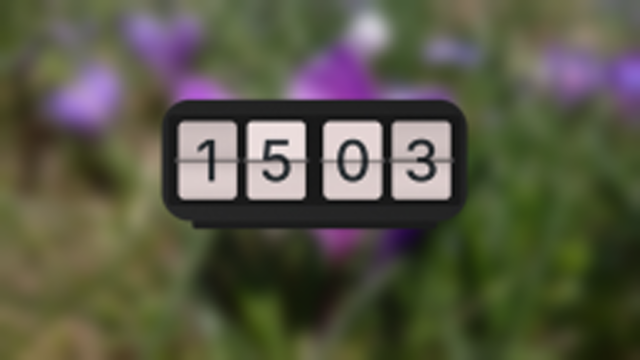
15:03
